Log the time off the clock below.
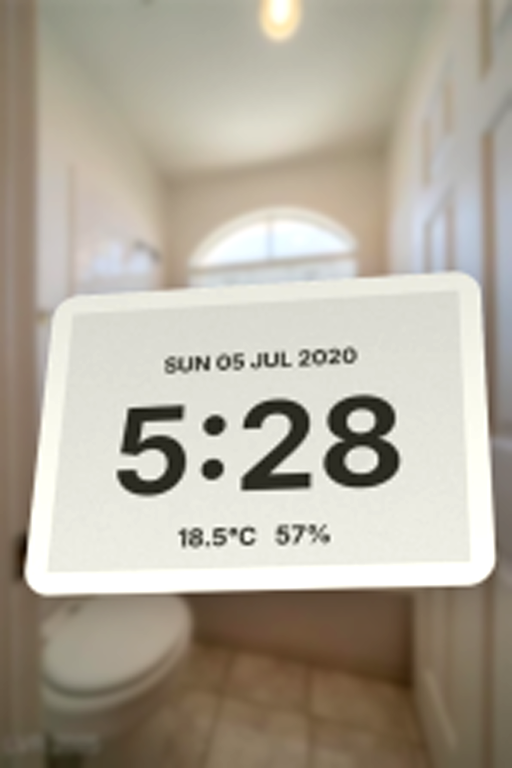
5:28
